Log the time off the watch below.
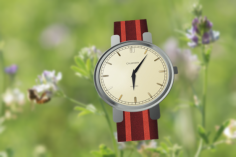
6:06
